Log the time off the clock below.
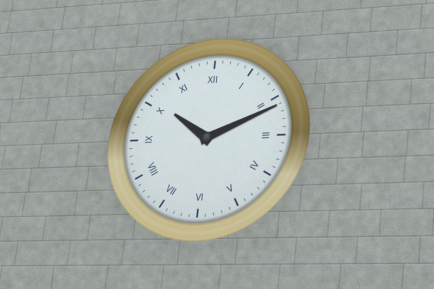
10:11
